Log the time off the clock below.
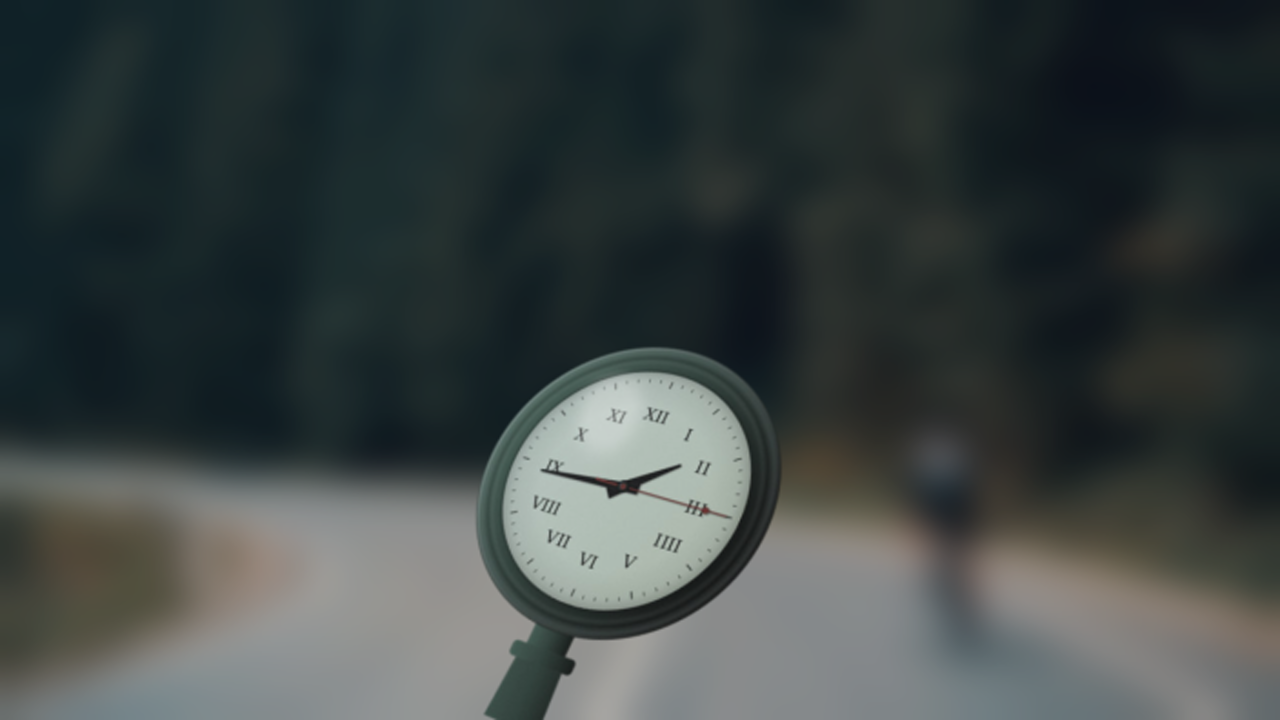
1:44:15
